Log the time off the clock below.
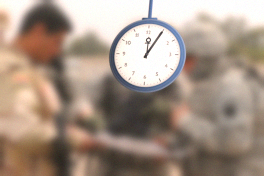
12:05
